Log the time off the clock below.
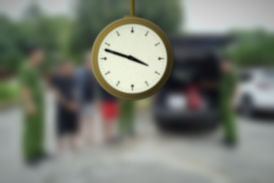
3:48
